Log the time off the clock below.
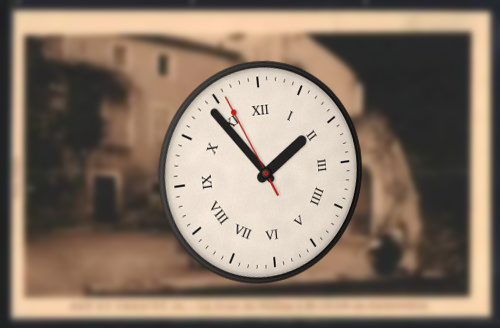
1:53:56
